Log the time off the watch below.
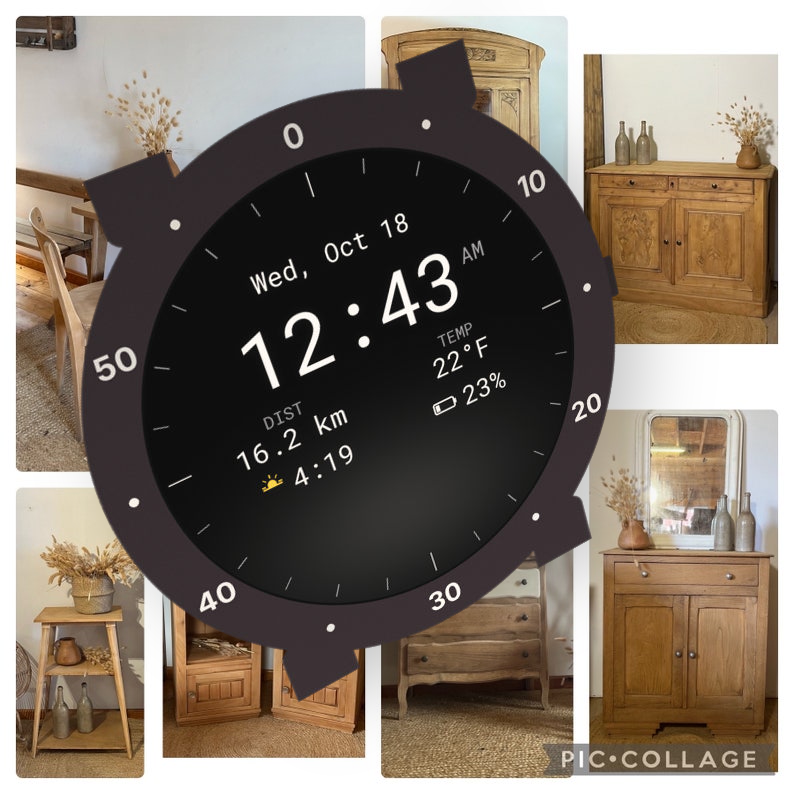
12:43
